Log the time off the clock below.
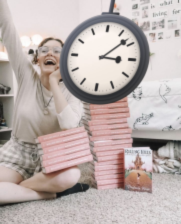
3:08
